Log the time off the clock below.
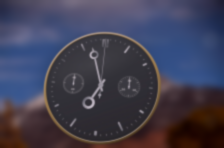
6:57
